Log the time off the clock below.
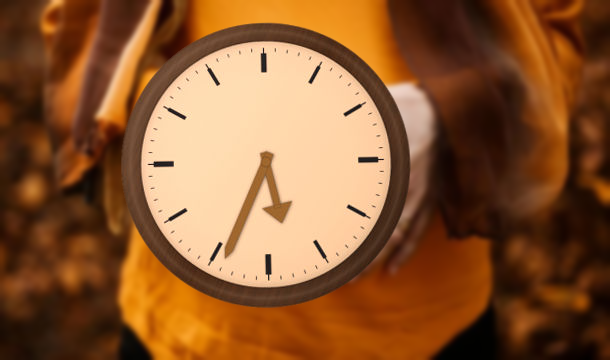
5:34
